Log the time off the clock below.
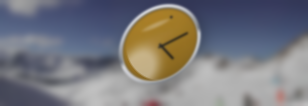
4:09
